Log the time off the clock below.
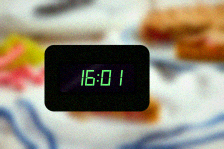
16:01
